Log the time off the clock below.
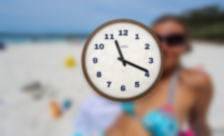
11:19
